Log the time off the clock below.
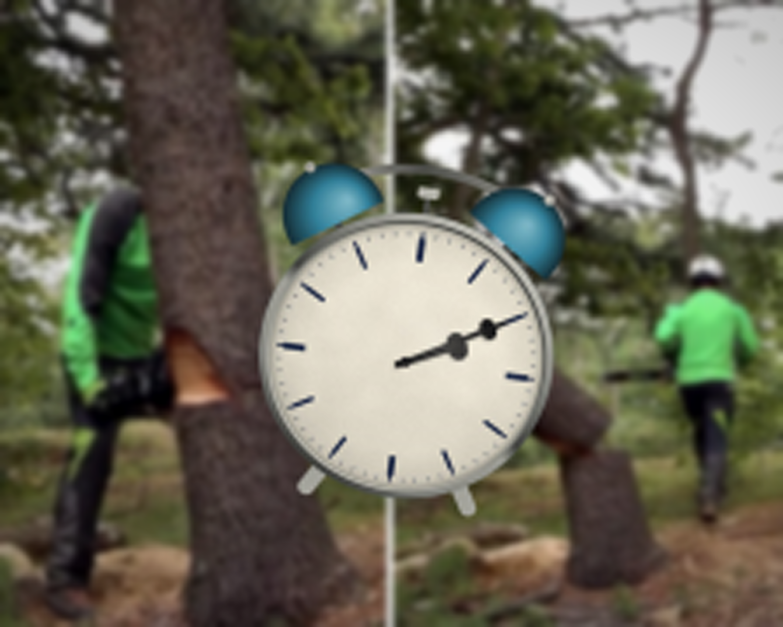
2:10
